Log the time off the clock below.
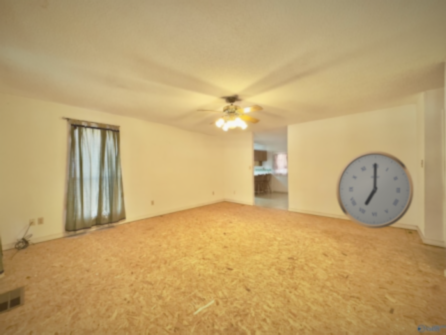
7:00
